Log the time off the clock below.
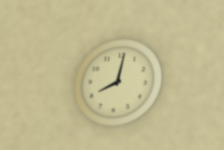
8:01
